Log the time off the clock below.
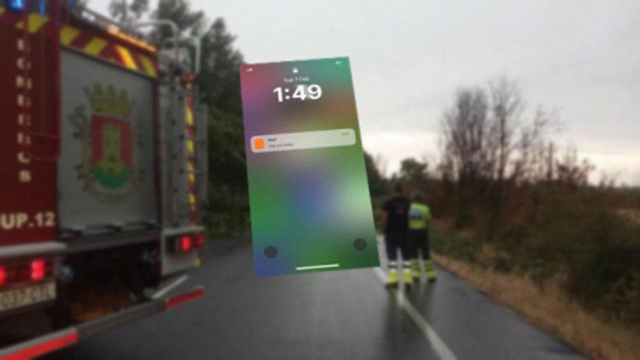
1:49
